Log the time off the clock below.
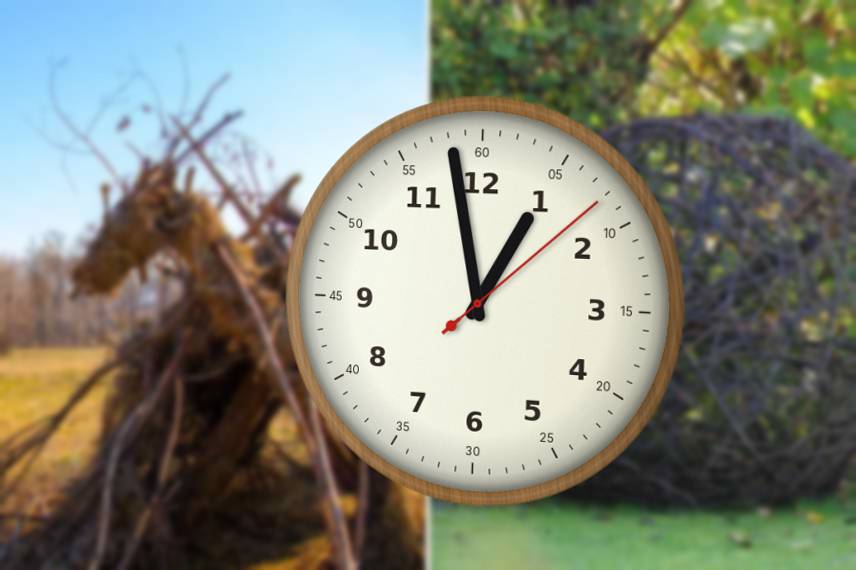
12:58:08
